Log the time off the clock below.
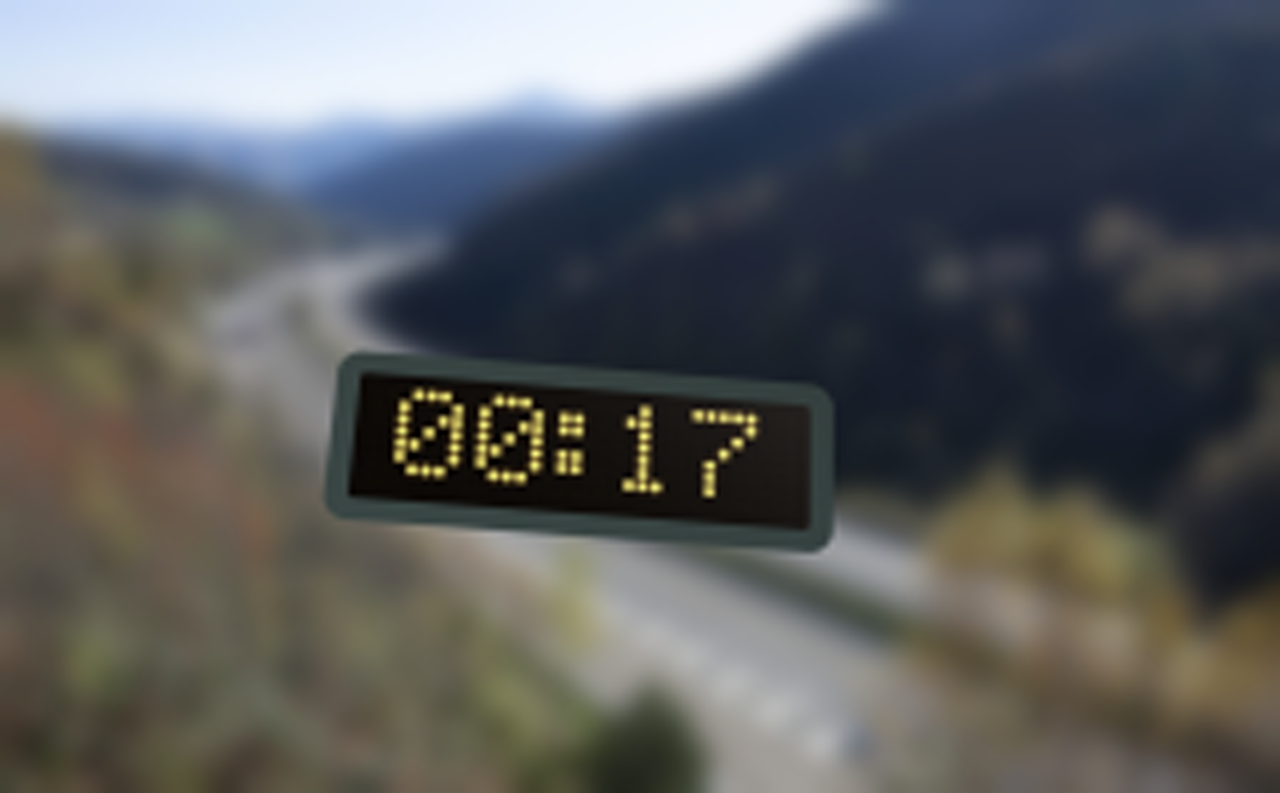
0:17
